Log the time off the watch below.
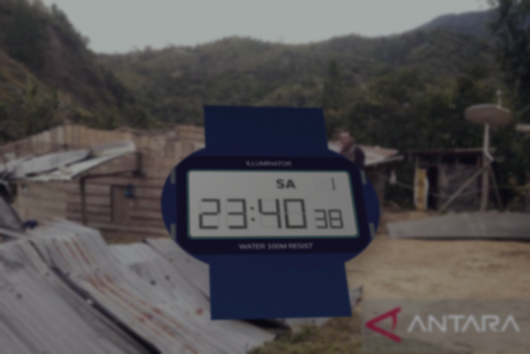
23:40:38
